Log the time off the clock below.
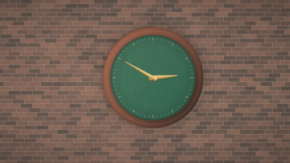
2:50
